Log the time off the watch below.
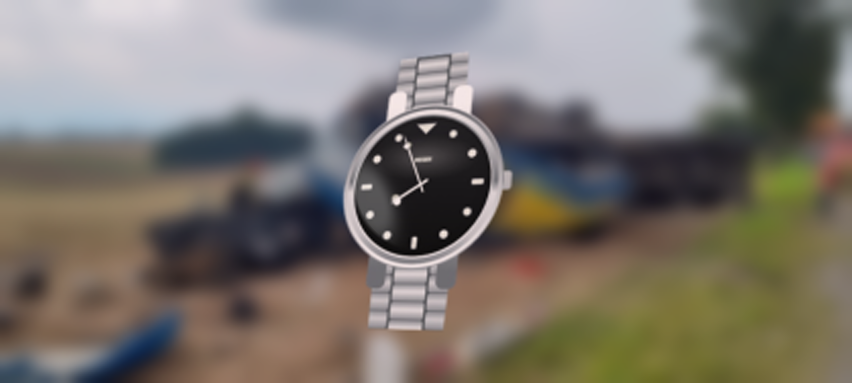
7:56
